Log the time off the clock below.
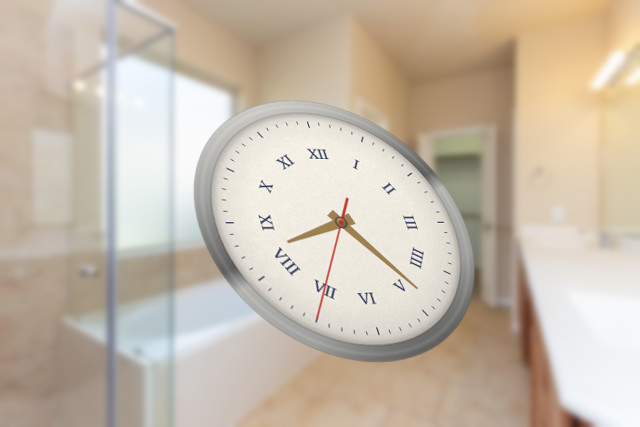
8:23:35
